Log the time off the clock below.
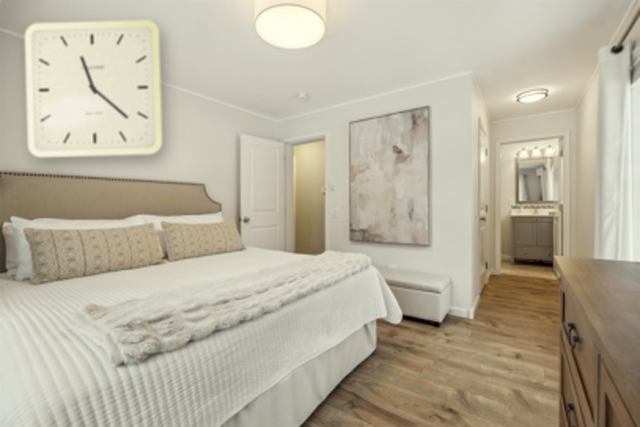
11:22
